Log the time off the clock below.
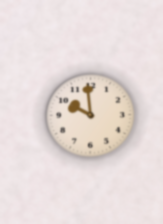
9:59
